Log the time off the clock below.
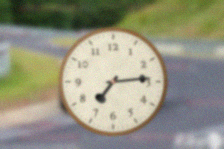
7:14
